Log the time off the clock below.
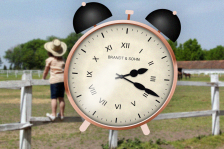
2:19
